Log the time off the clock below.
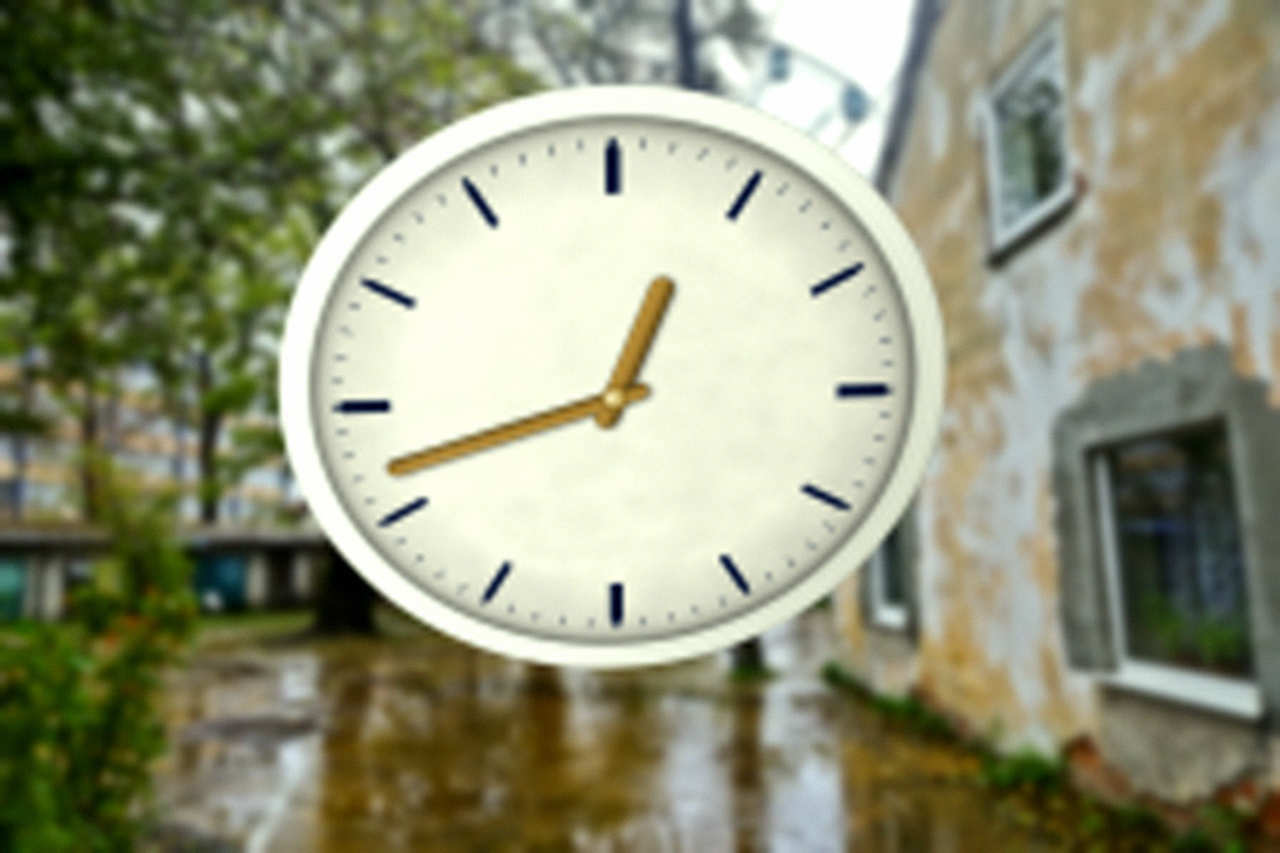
12:42
